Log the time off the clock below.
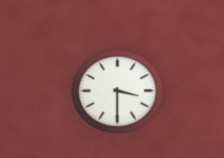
3:30
